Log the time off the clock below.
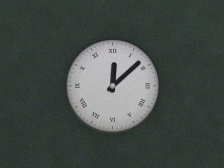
12:08
